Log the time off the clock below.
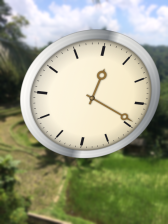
12:19
